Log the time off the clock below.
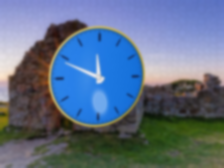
11:49
